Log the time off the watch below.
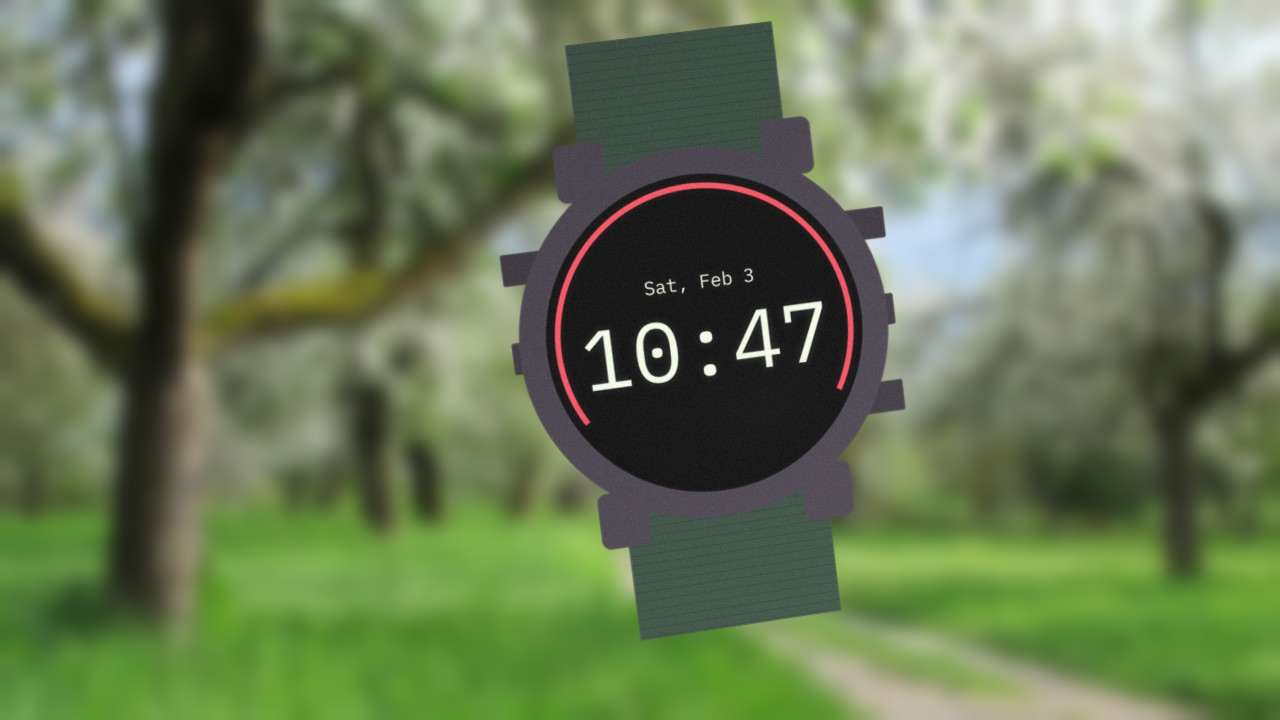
10:47
